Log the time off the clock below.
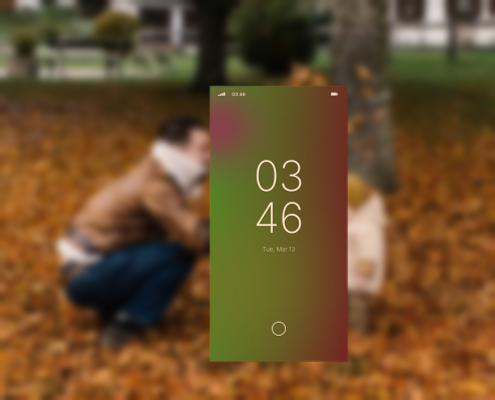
3:46
